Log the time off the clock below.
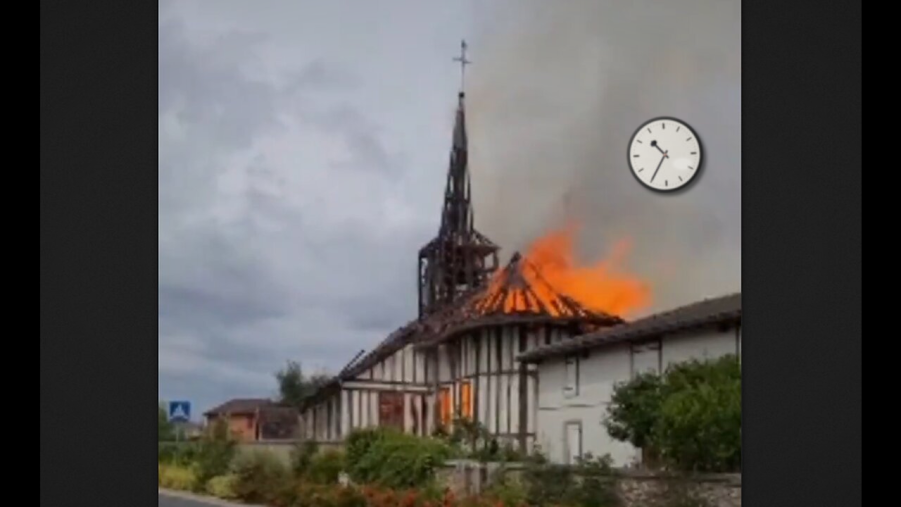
10:35
